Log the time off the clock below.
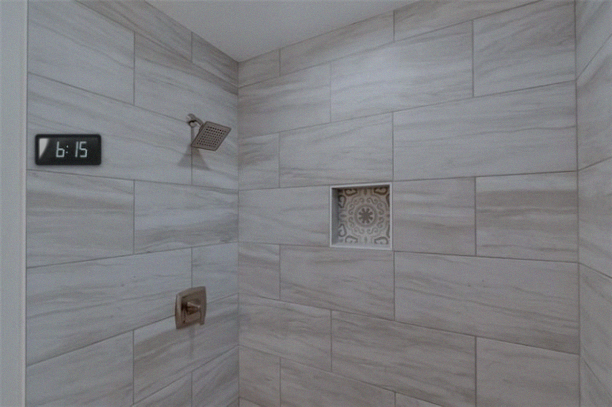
6:15
